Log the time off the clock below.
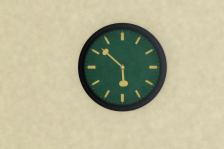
5:52
